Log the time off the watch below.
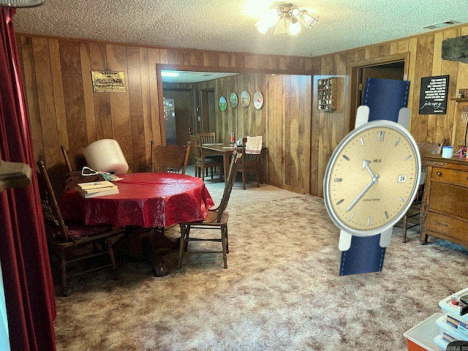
10:37
